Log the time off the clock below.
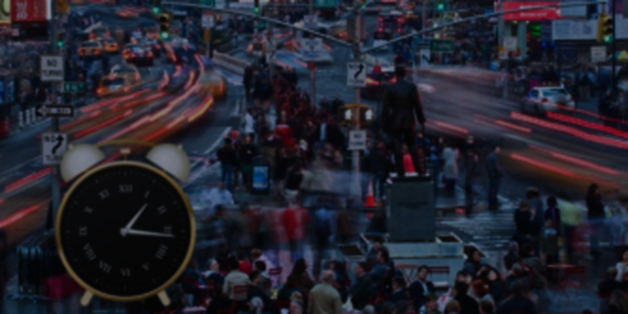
1:16
